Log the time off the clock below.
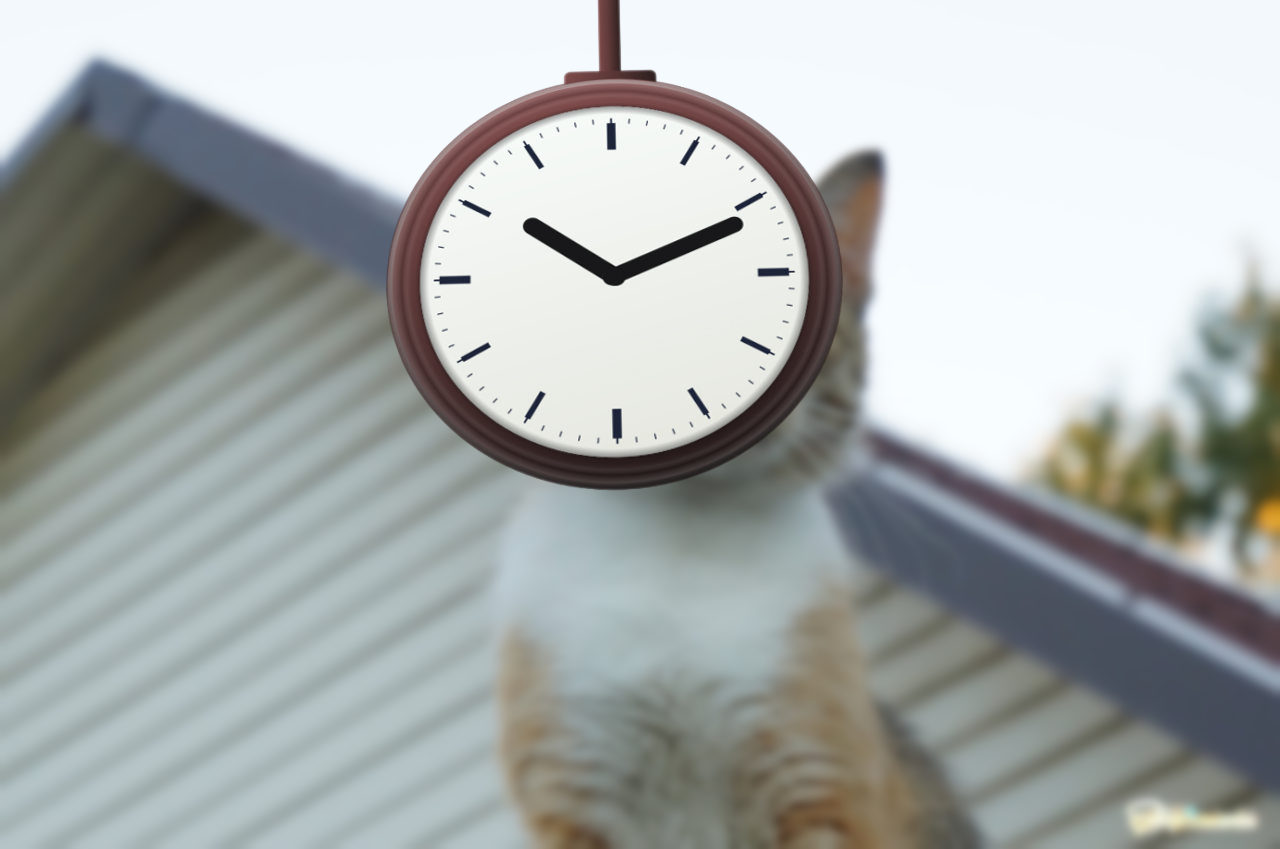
10:11
